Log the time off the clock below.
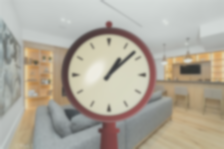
1:08
